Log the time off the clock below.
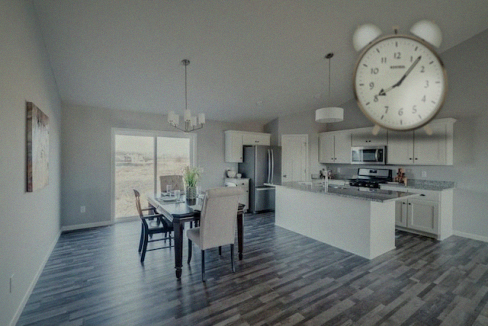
8:07
